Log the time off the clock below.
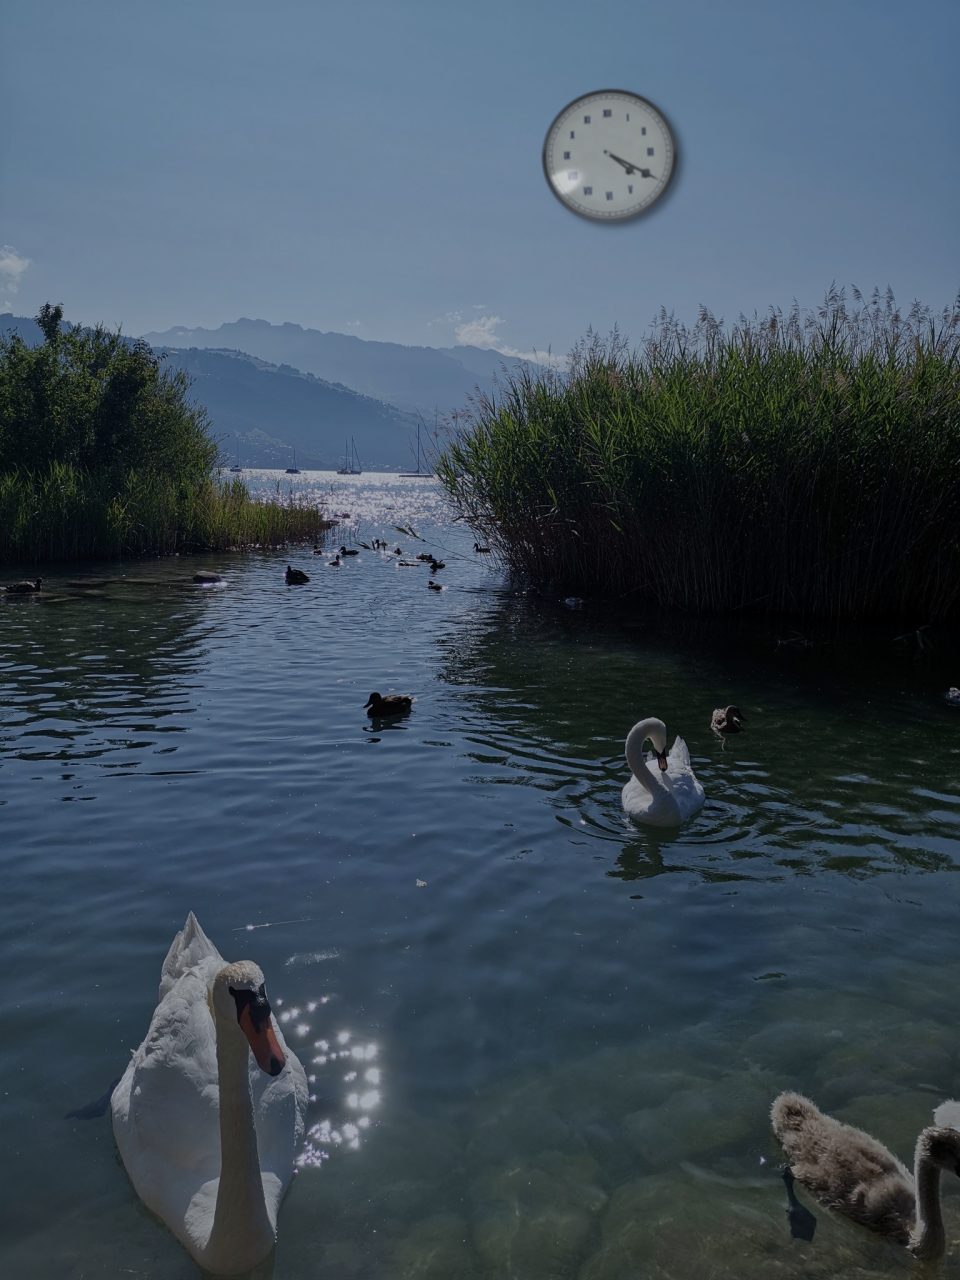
4:20
